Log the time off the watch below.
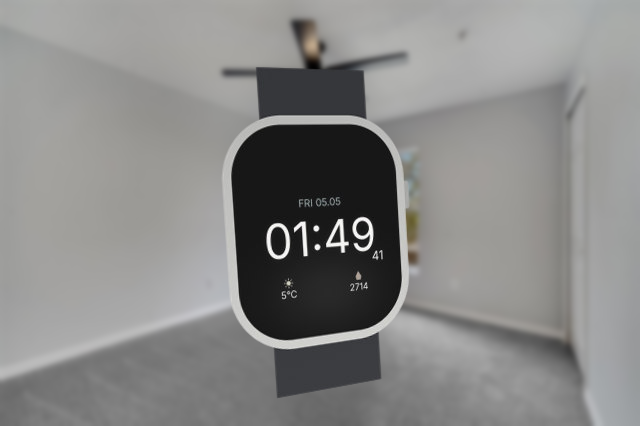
1:49:41
